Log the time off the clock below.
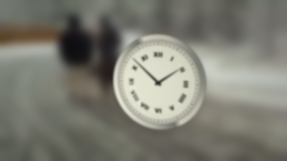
1:52
